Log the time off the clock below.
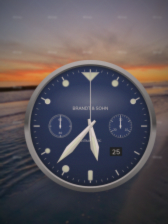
5:37
